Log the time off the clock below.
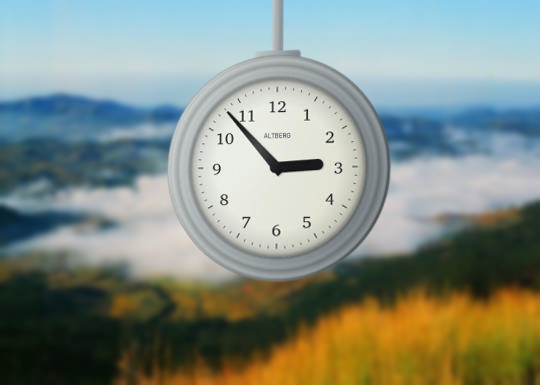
2:53
